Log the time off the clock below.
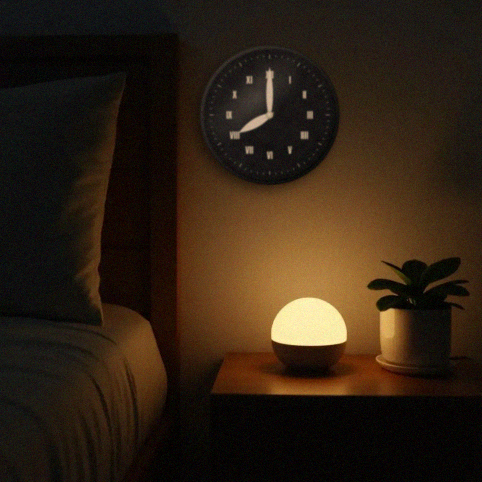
8:00
